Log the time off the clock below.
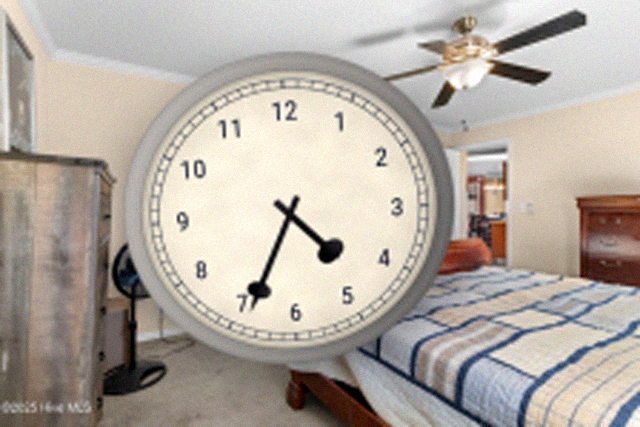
4:34
